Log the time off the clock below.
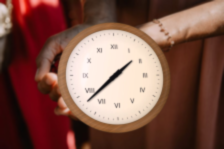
1:38
